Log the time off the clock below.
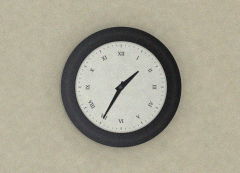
1:35
